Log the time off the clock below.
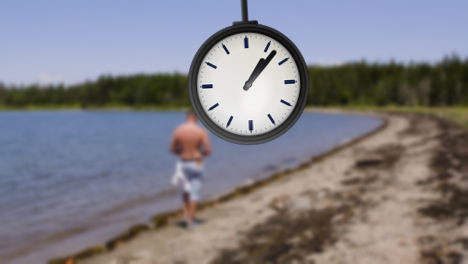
1:07
